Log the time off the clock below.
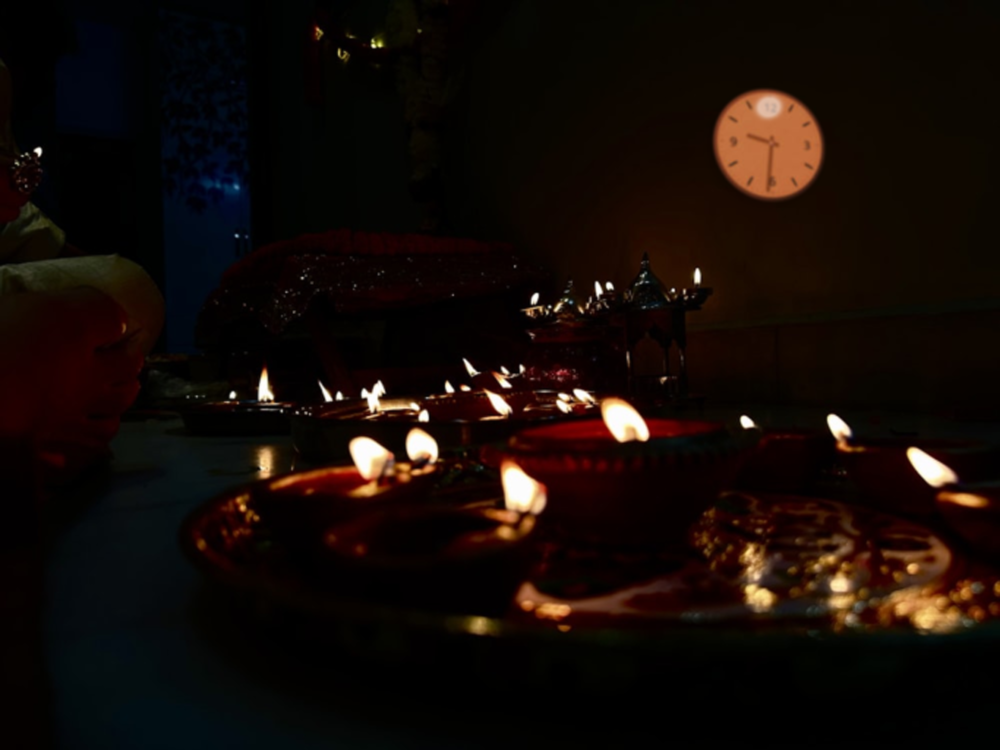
9:31
